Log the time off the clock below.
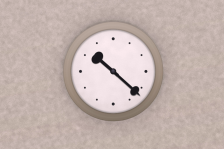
10:22
